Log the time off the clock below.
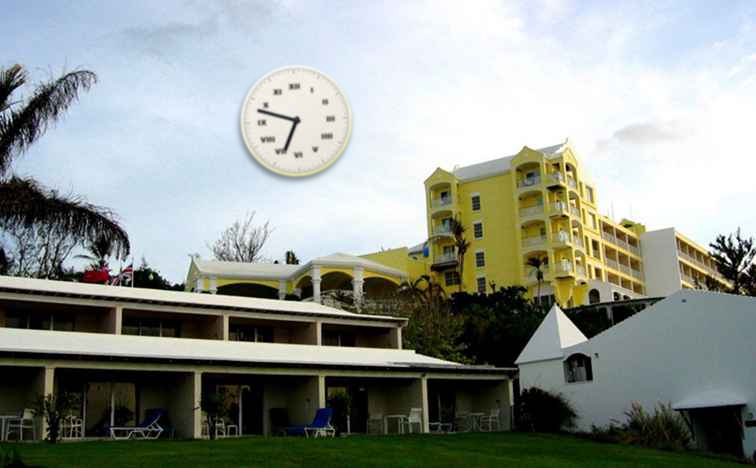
6:48
